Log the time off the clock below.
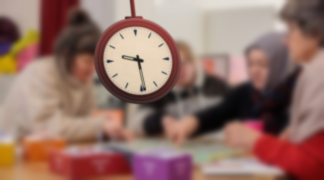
9:29
